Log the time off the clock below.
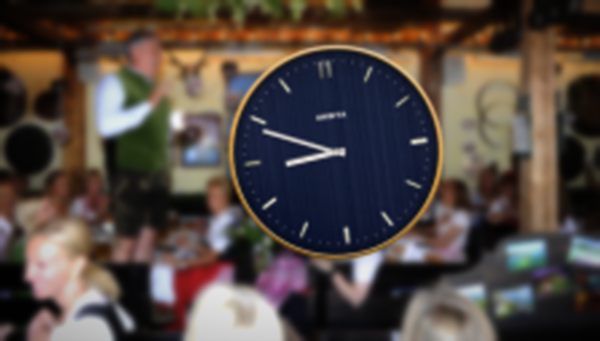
8:49
